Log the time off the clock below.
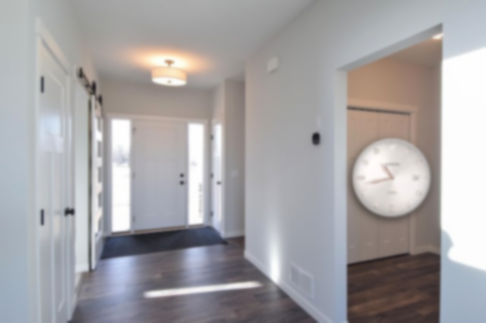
10:43
